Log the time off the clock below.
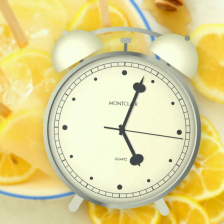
5:03:16
